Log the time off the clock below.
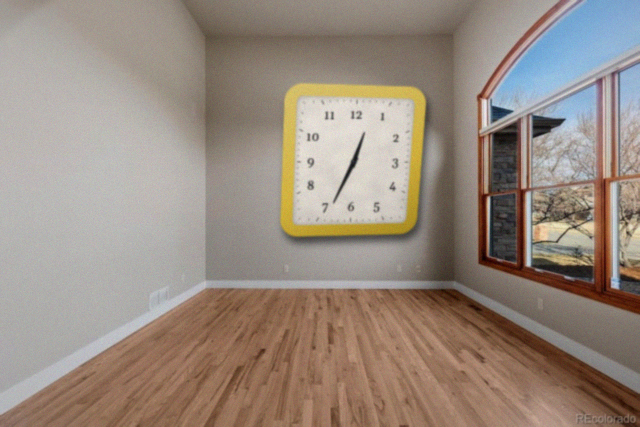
12:34
